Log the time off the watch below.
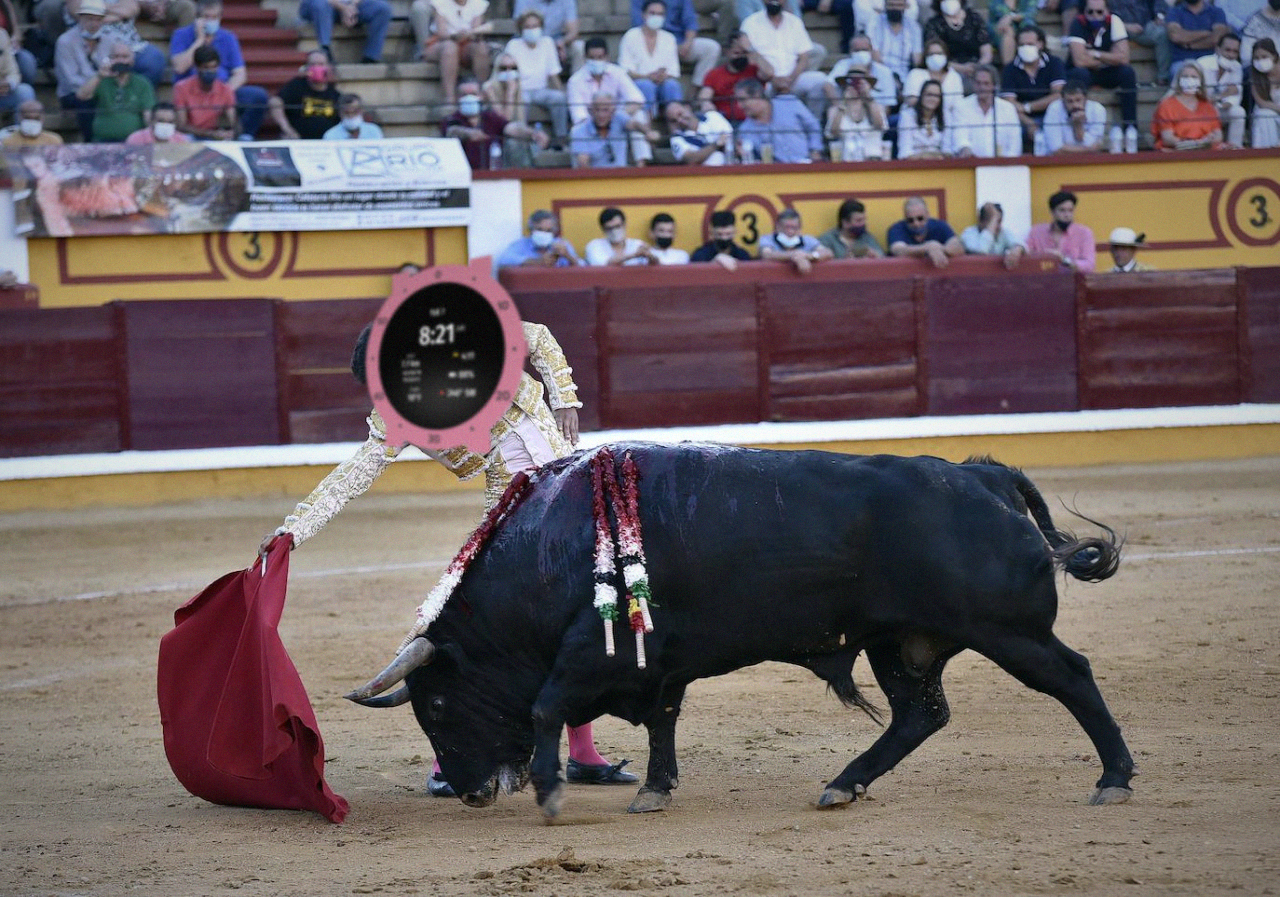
8:21
